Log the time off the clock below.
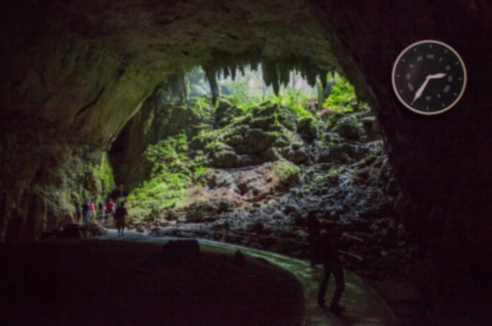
2:35
